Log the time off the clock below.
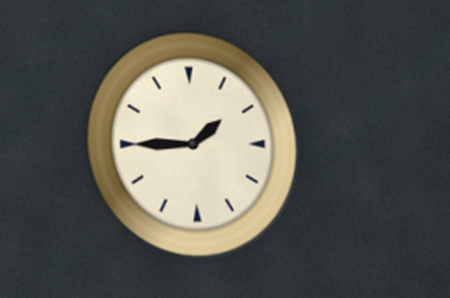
1:45
